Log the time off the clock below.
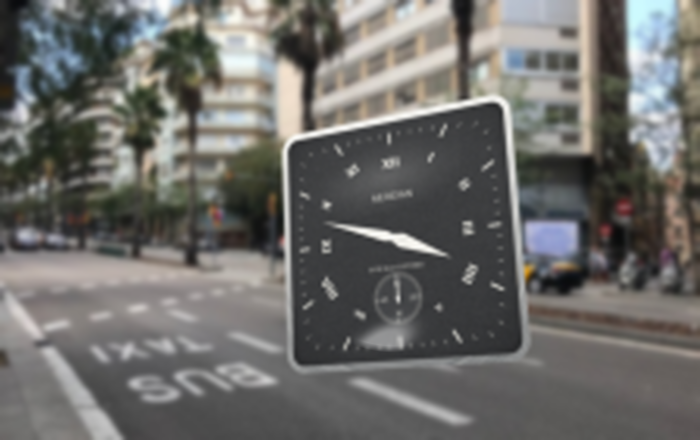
3:48
